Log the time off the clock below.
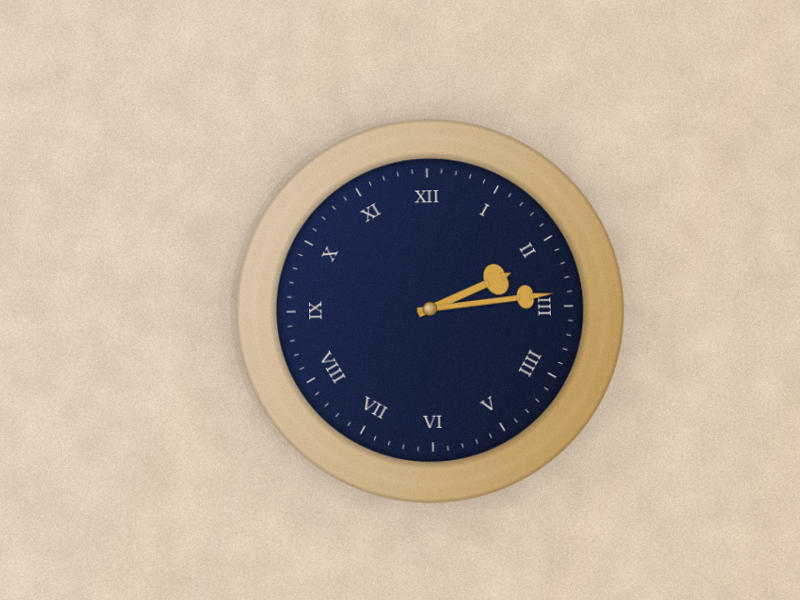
2:14
